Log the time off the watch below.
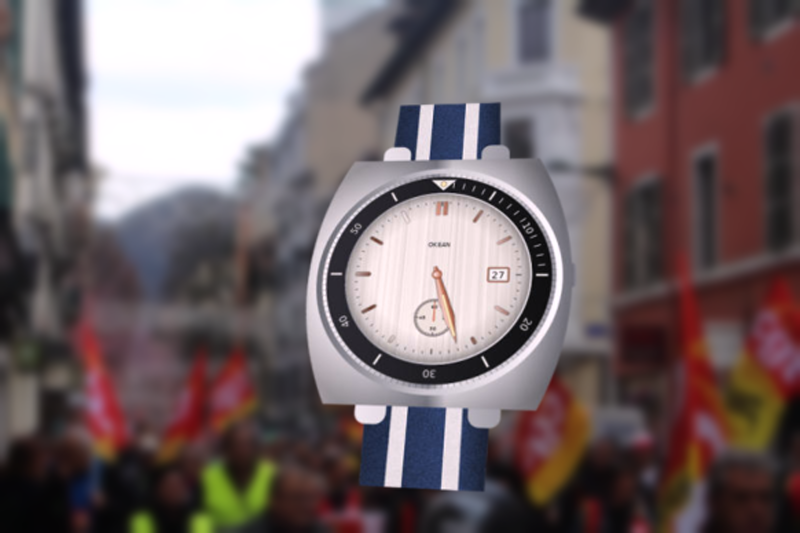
5:27
